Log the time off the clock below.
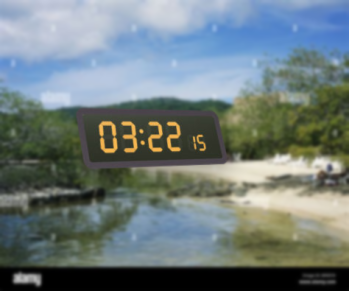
3:22:15
